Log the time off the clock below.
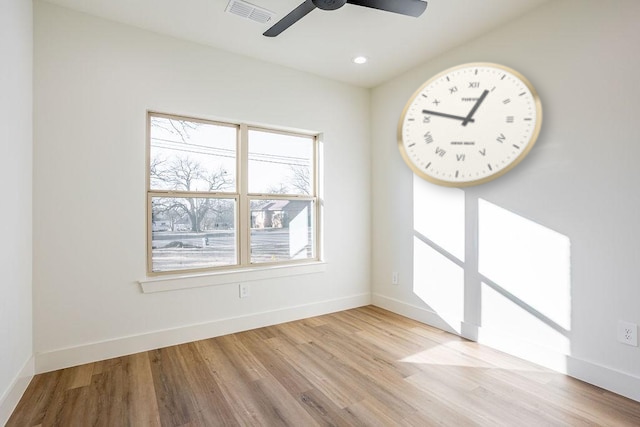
12:47
